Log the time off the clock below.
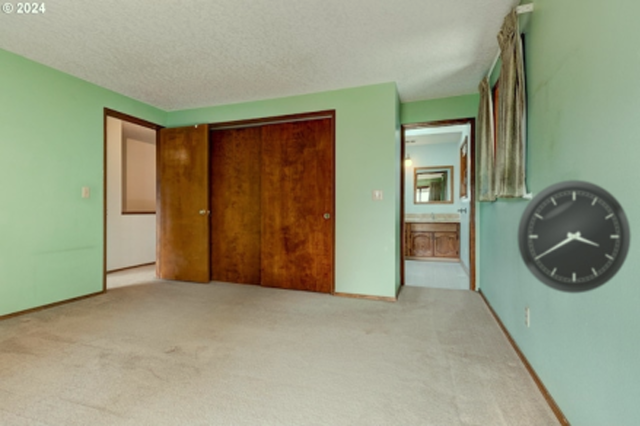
3:40
